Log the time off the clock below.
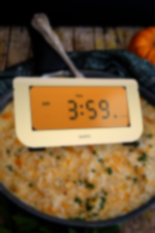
3:59
